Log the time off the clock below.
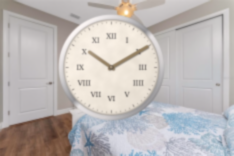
10:10
